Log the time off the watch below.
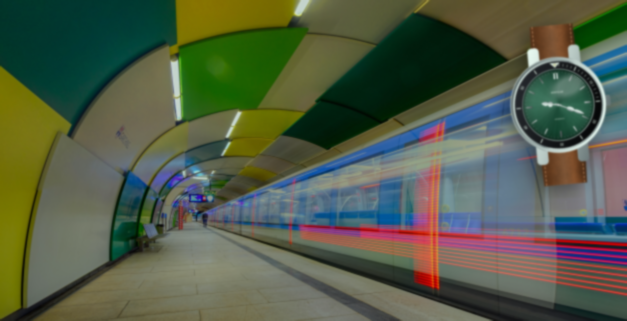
9:19
